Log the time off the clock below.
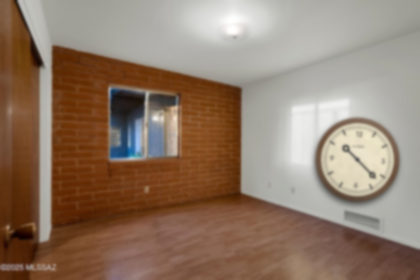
10:22
